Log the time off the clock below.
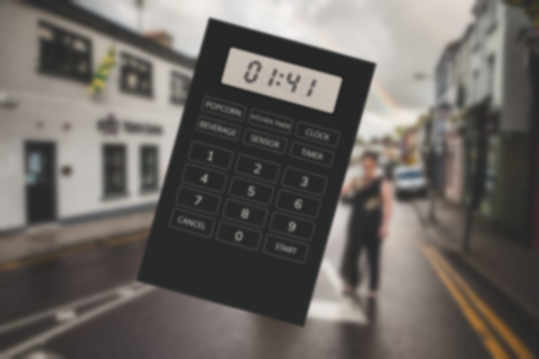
1:41
